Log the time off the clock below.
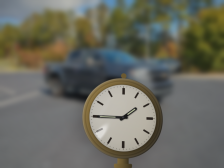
1:45
